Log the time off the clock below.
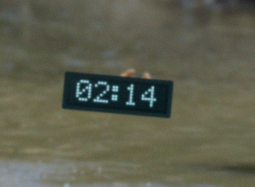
2:14
